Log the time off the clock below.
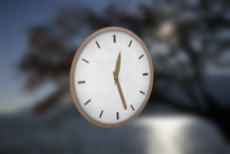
12:27
